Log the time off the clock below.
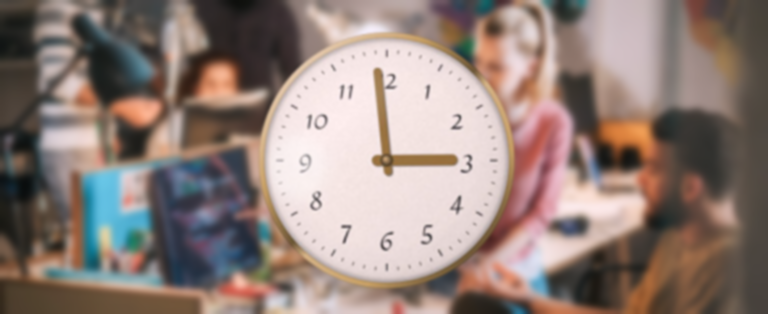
2:59
